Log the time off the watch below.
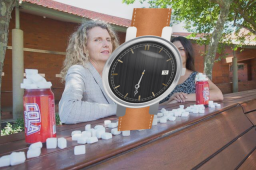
6:32
